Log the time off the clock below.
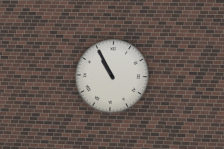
10:55
